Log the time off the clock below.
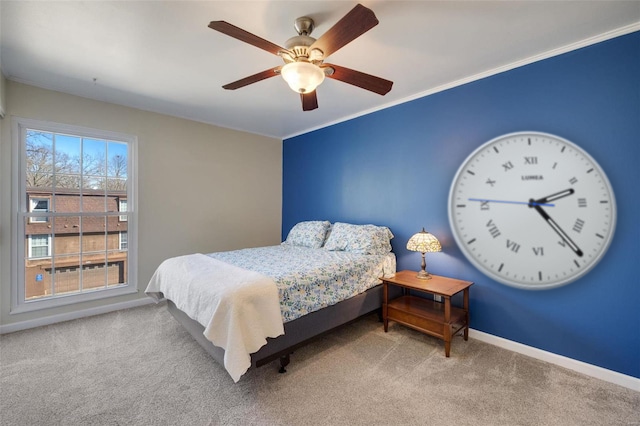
2:23:46
